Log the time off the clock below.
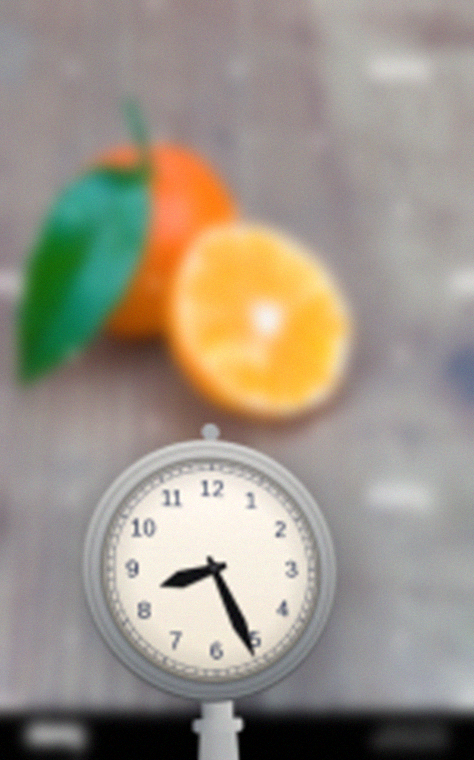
8:26
